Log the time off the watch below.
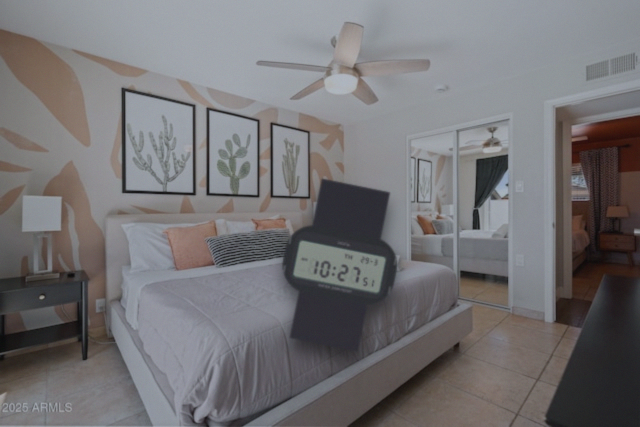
10:27
